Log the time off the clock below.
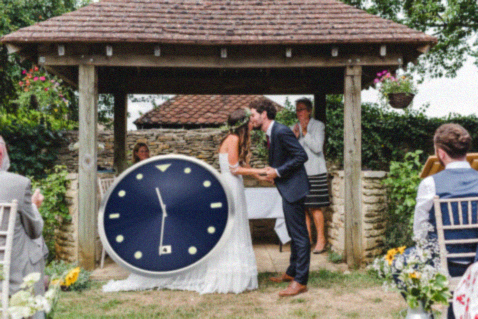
11:31
